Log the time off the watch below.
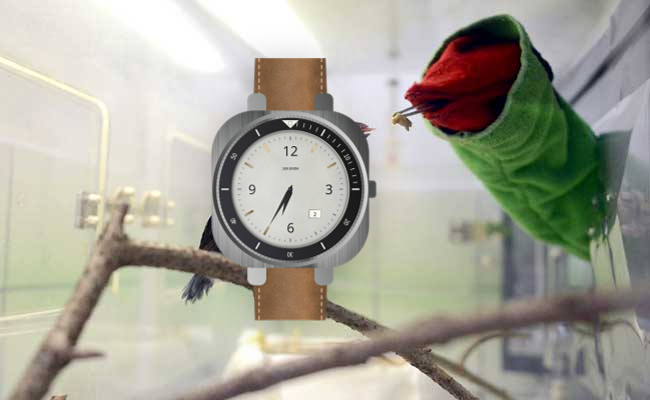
6:35
